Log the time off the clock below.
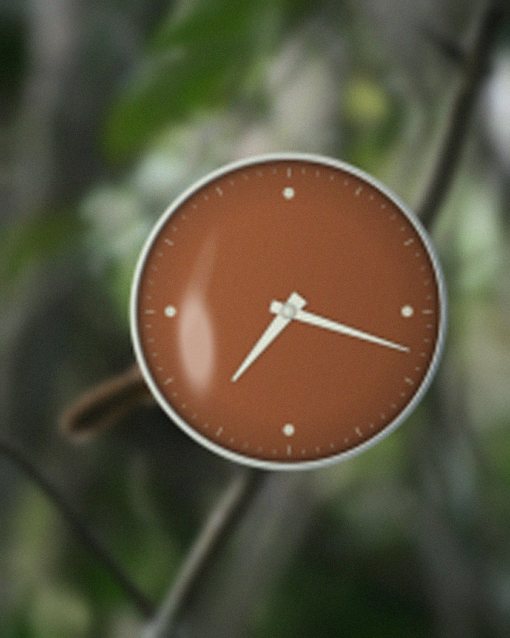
7:18
